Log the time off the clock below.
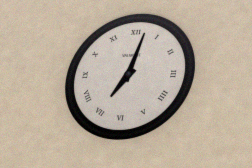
7:02
